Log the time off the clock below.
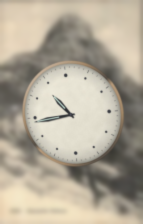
10:44
